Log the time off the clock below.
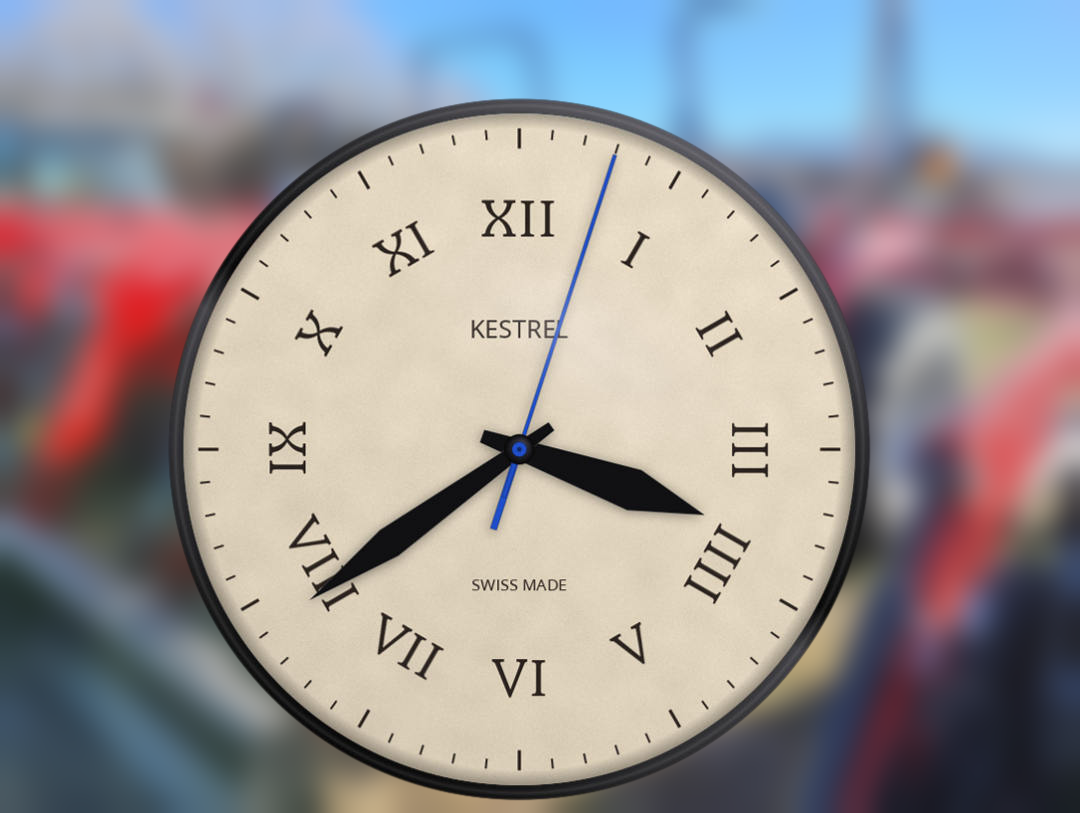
3:39:03
